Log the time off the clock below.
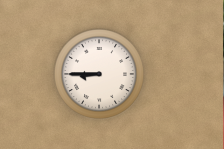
8:45
